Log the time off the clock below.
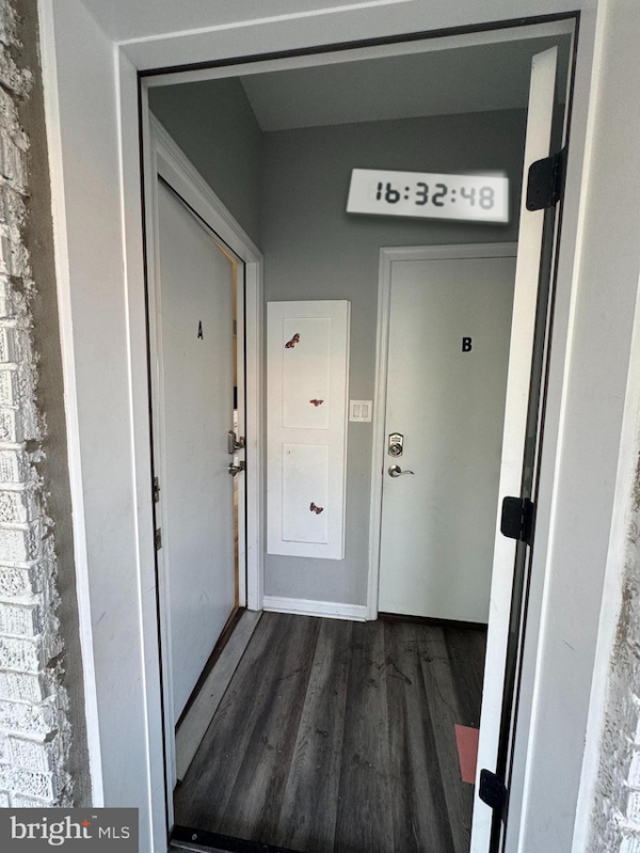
16:32:48
